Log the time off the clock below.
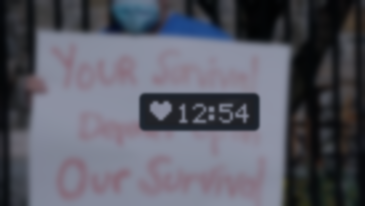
12:54
